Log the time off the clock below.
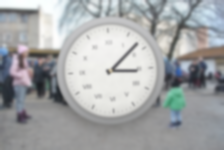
3:08
